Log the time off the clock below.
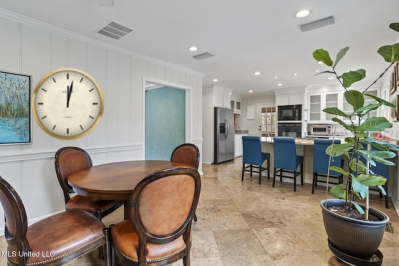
12:02
